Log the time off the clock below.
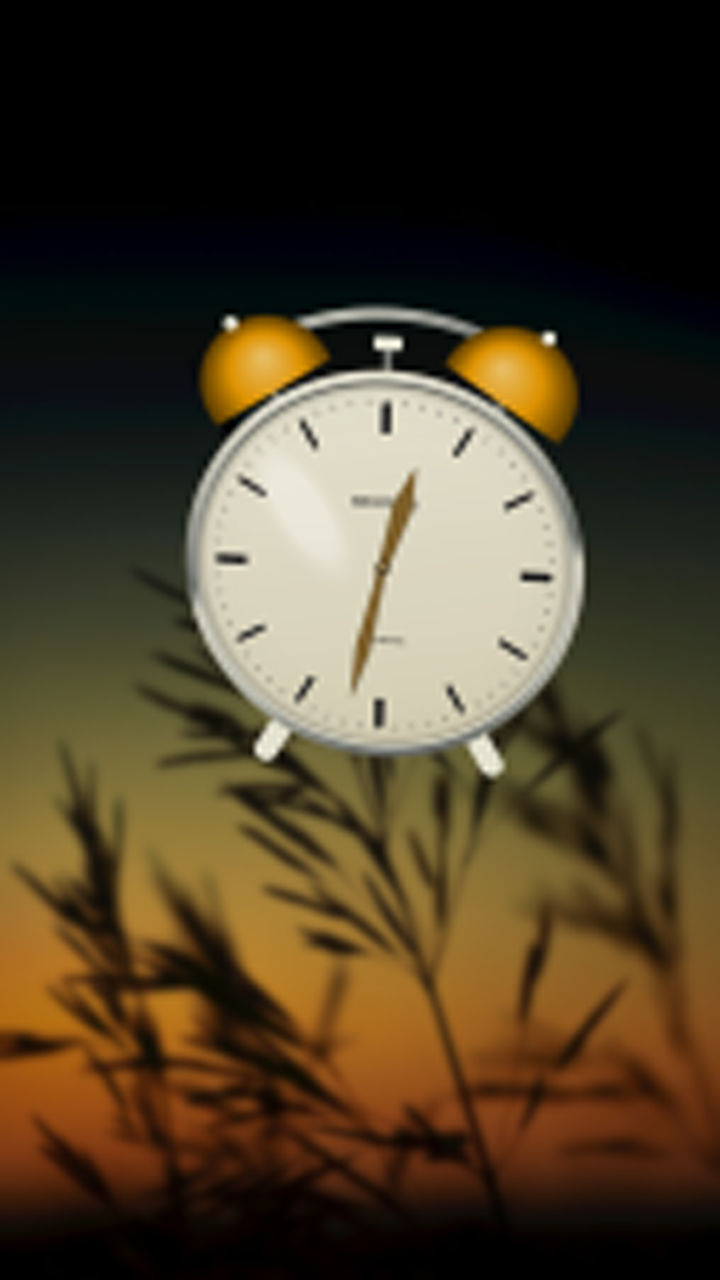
12:32
